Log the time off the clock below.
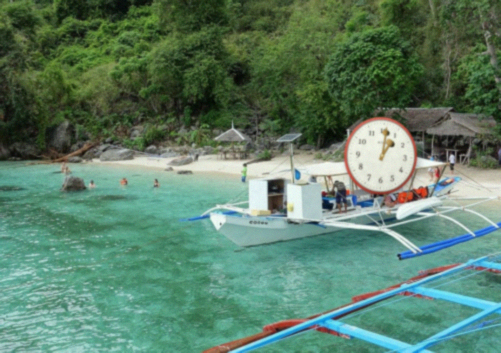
1:01
